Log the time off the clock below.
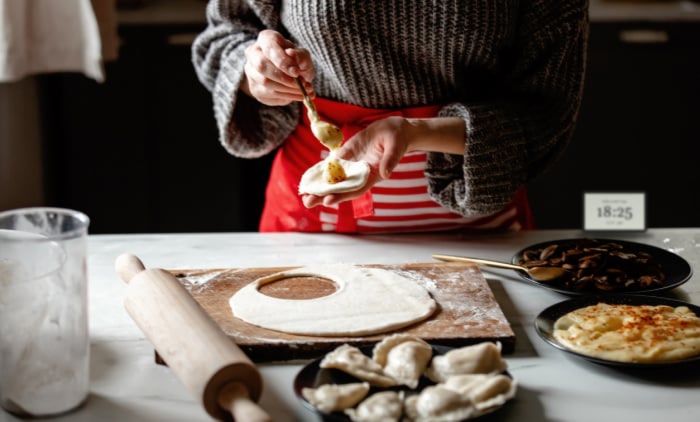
18:25
